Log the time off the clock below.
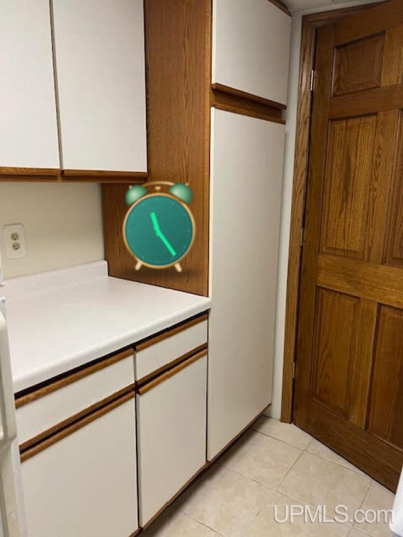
11:24
